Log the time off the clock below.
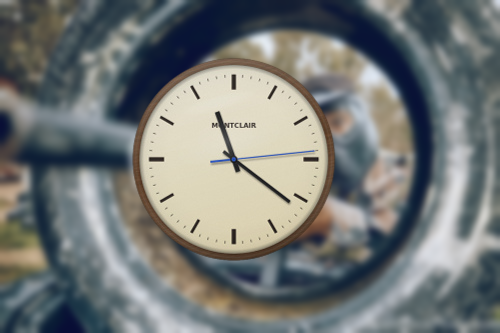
11:21:14
